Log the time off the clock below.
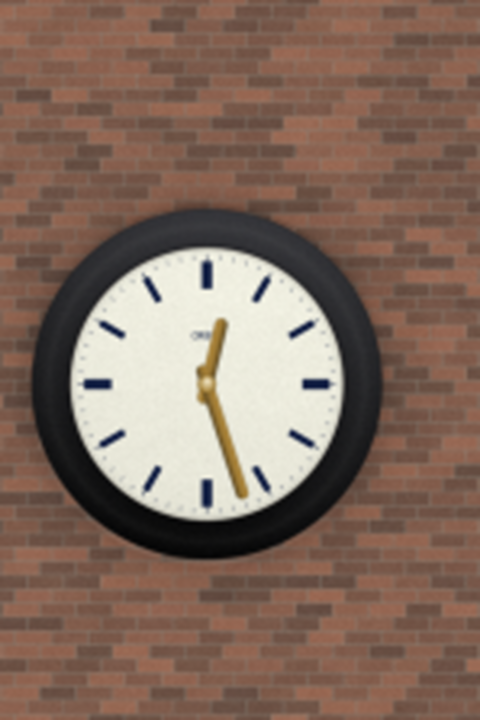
12:27
